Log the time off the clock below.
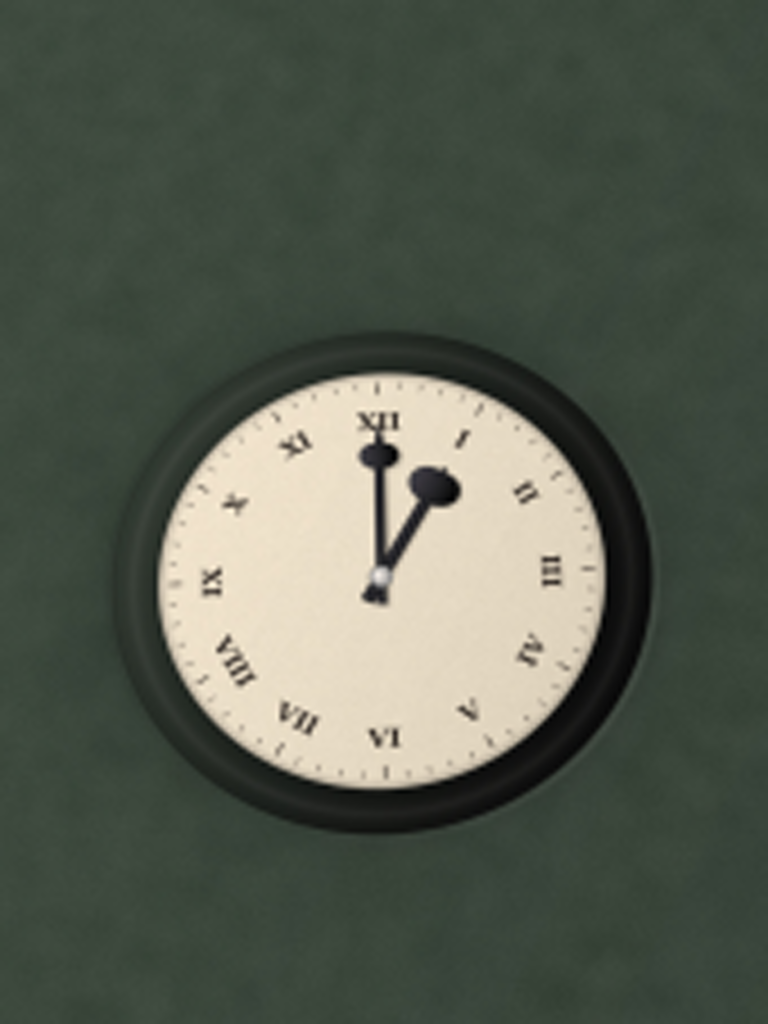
1:00
